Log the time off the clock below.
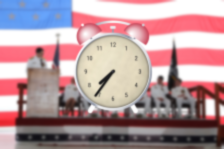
7:36
